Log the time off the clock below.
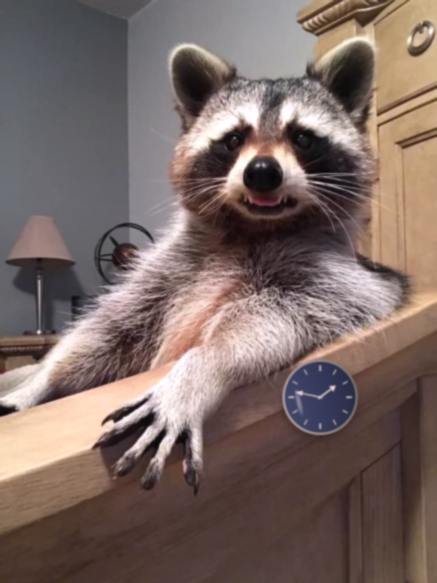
1:47
